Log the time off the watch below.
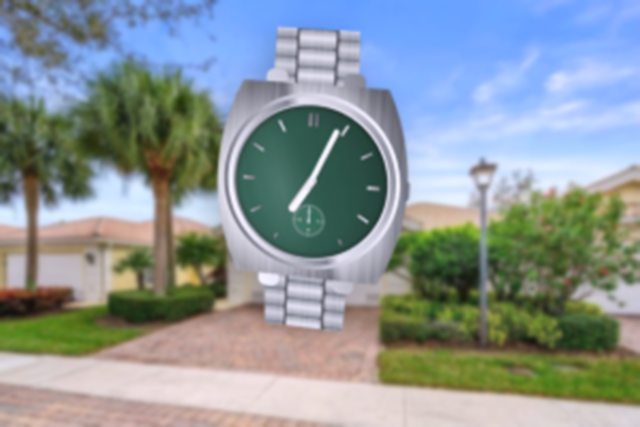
7:04
